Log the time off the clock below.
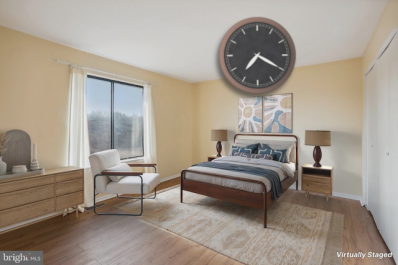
7:20
